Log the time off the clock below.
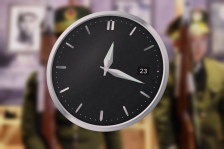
12:18
